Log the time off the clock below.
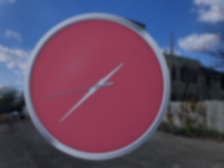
1:37:43
